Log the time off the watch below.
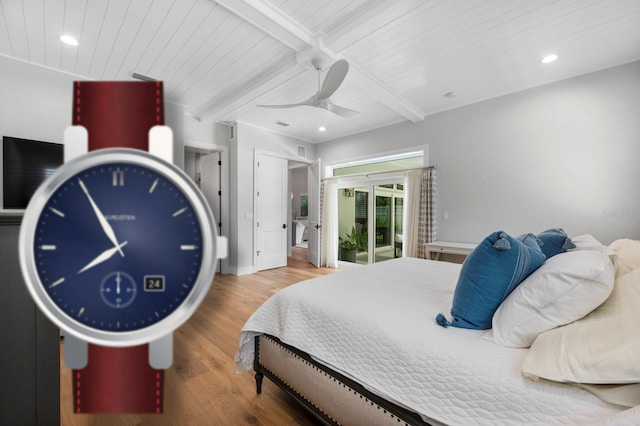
7:55
